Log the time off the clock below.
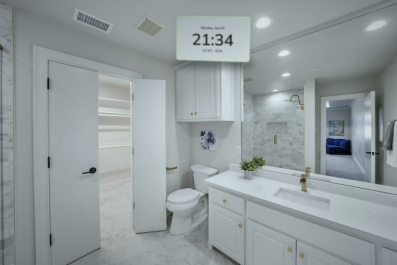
21:34
